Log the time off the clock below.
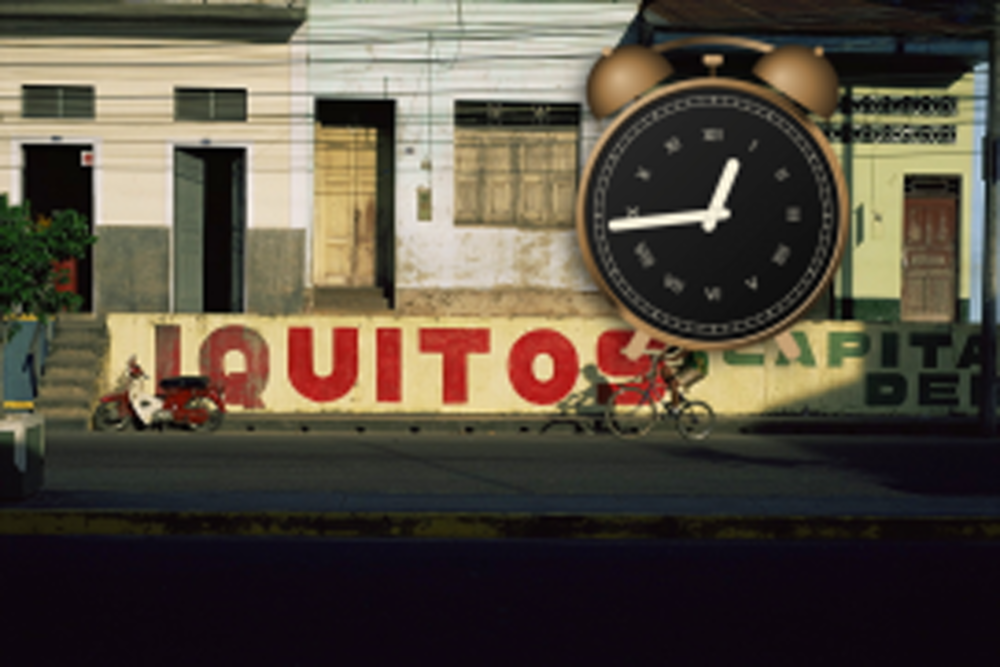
12:44
